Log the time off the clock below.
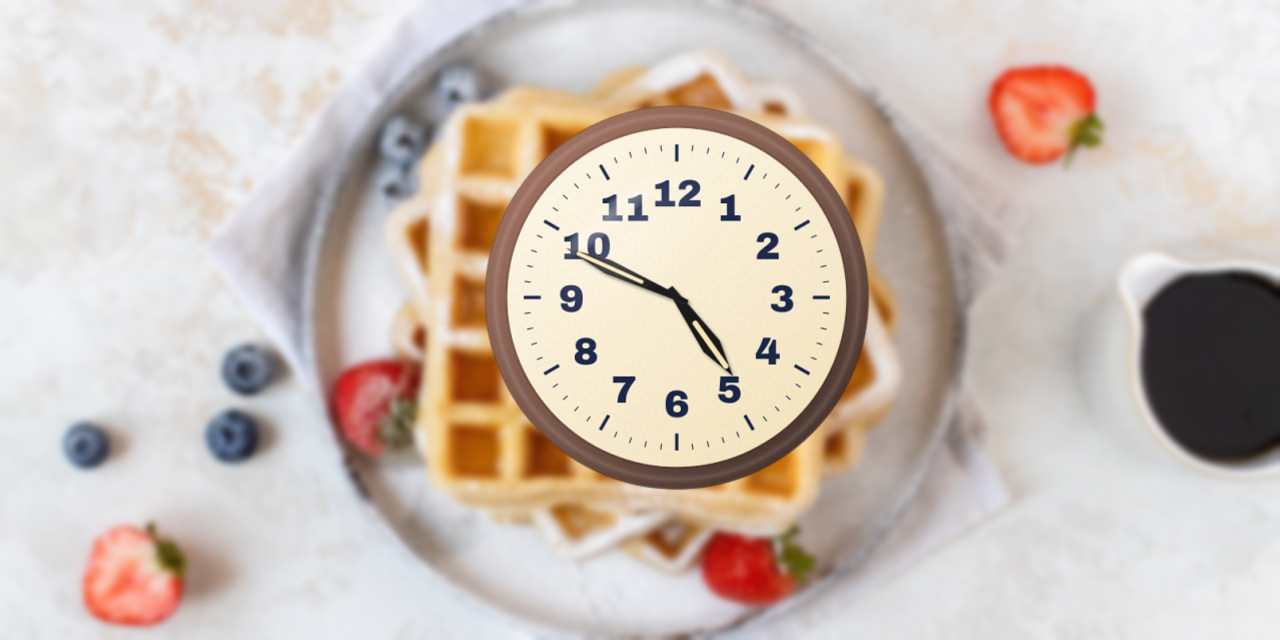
4:49
